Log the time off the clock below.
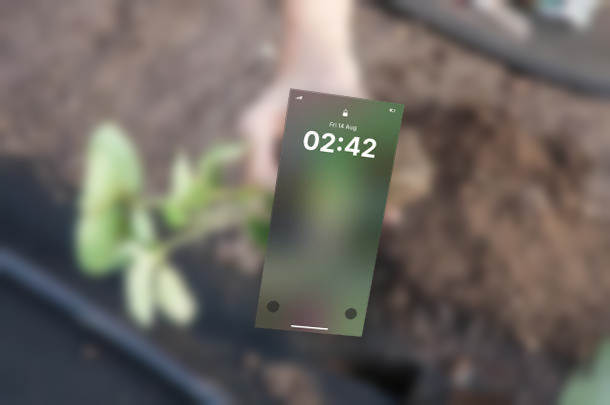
2:42
